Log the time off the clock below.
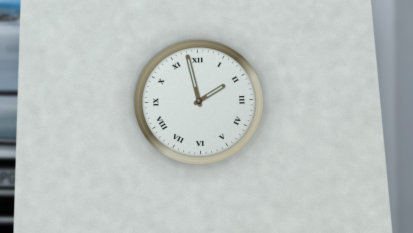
1:58
